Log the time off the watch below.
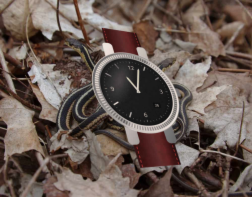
11:03
